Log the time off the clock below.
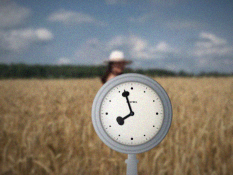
7:57
